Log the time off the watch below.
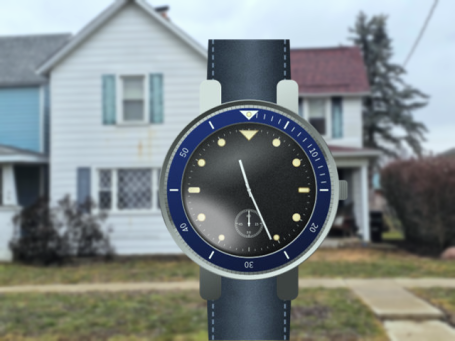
11:26
